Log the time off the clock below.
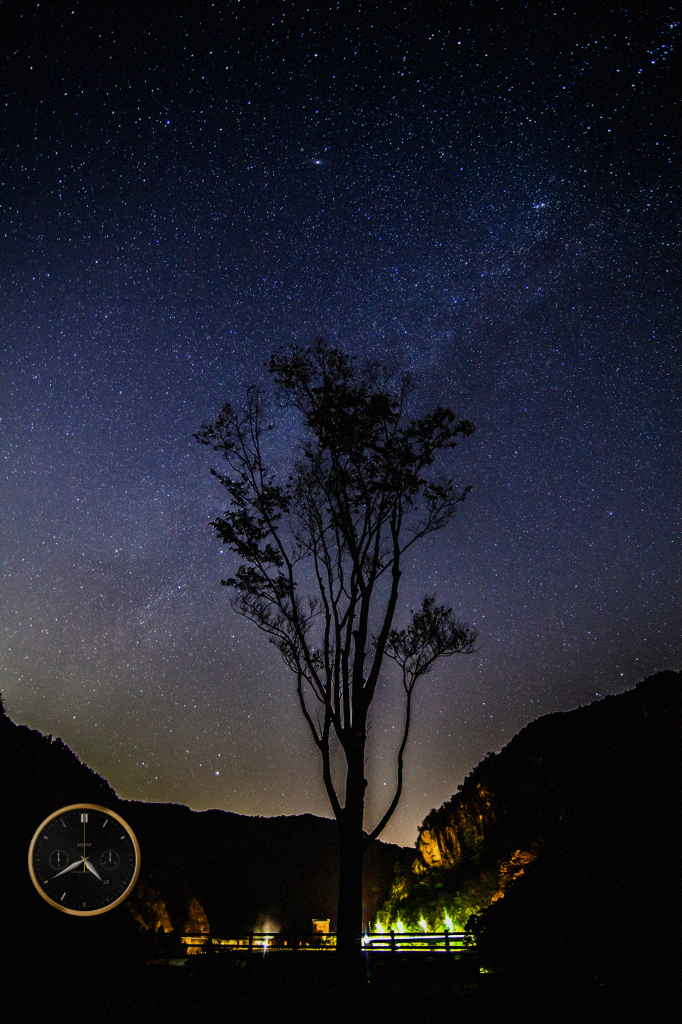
4:40
